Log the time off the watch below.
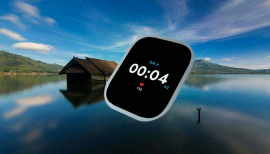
0:04
